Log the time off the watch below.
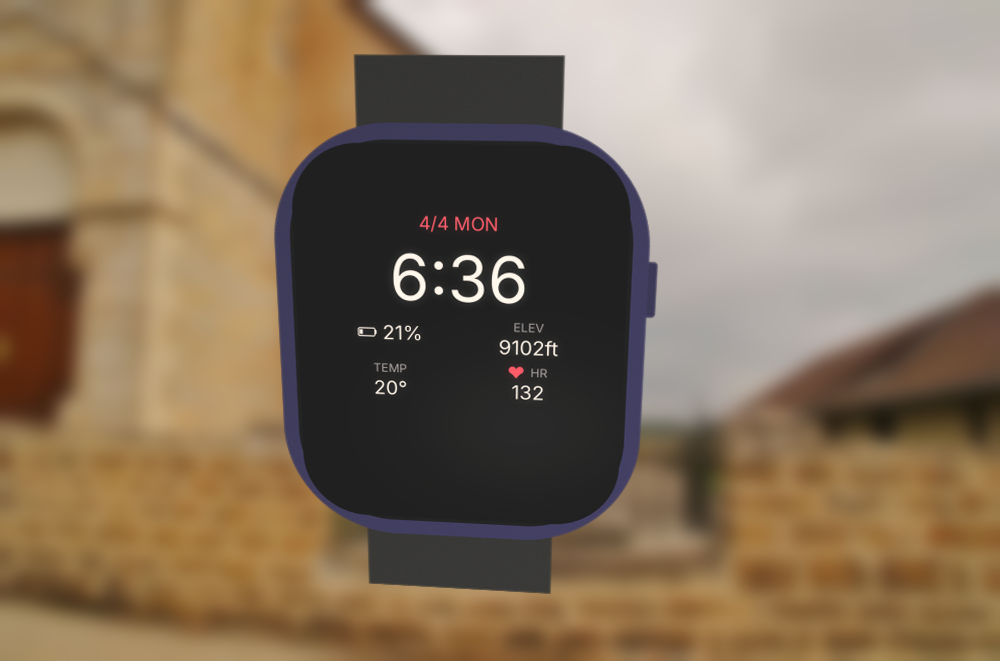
6:36
